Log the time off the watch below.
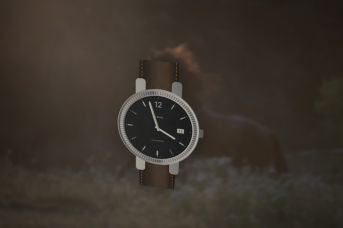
3:57
